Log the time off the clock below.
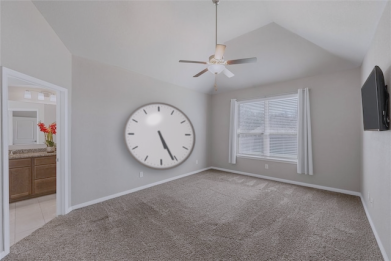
5:26
